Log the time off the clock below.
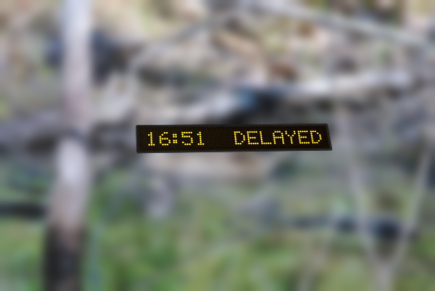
16:51
